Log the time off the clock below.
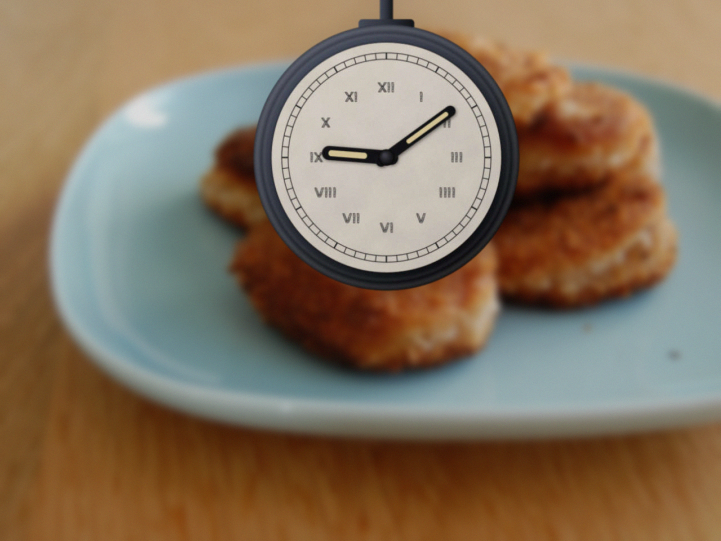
9:09
